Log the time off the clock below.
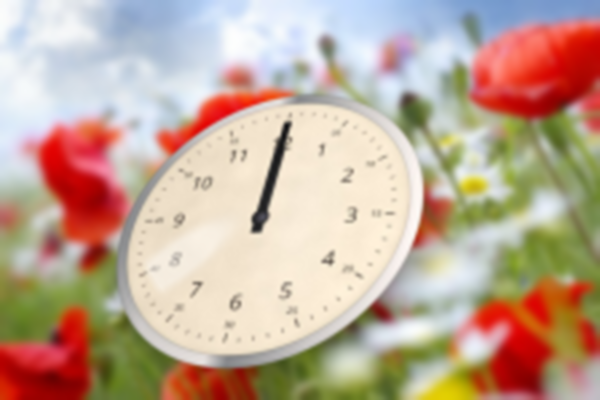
12:00
